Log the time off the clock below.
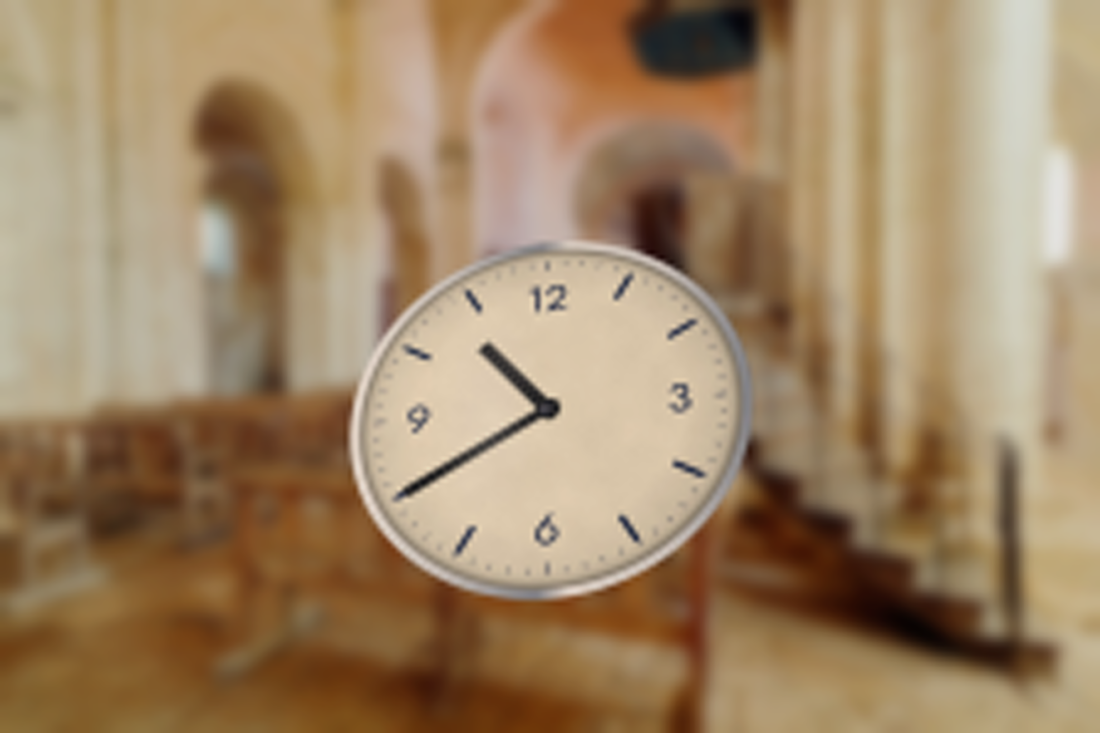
10:40
